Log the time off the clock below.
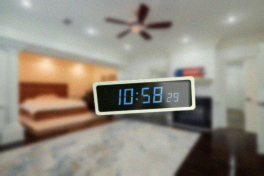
10:58:29
